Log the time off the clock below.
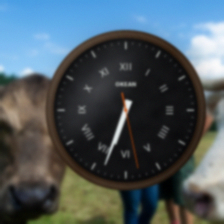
6:33:28
